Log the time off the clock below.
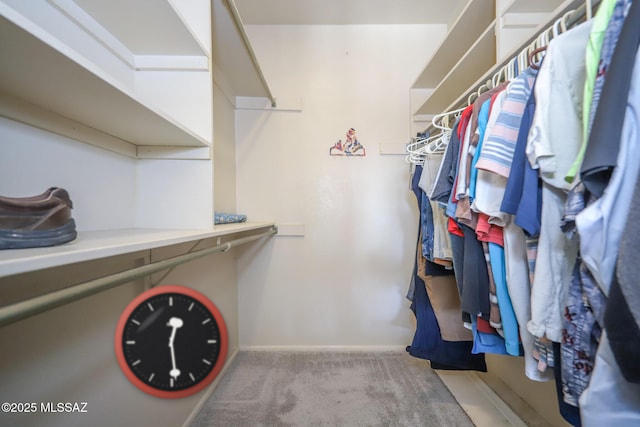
12:29
